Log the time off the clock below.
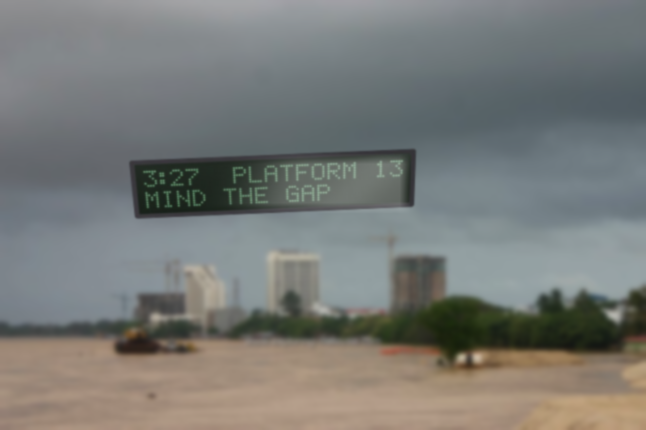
3:27
